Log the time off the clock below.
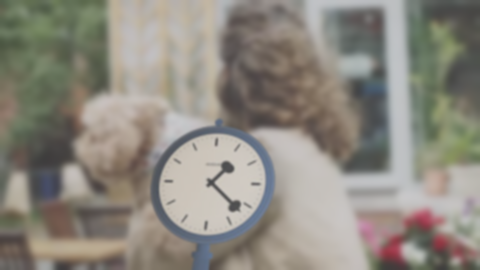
1:22
